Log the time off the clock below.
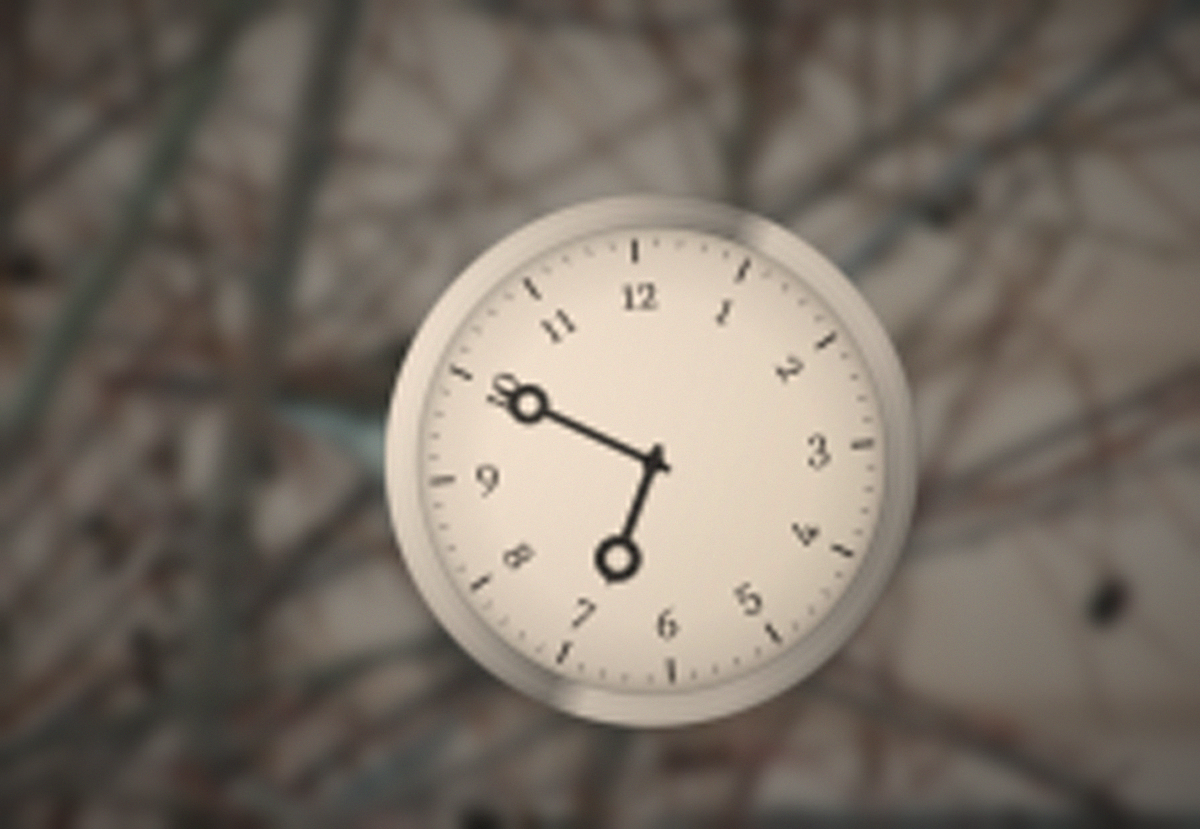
6:50
